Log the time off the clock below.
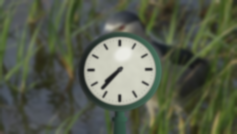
7:37
